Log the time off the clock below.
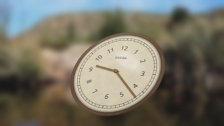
9:22
